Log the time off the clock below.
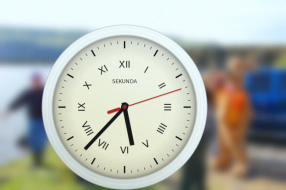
5:37:12
